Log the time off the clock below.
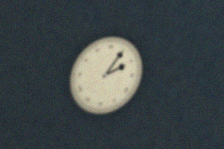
2:05
